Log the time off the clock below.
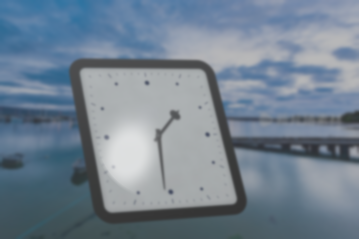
1:31
